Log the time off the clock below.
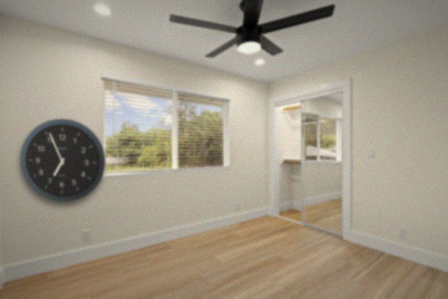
6:56
